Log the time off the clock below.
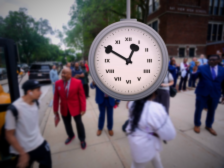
12:50
